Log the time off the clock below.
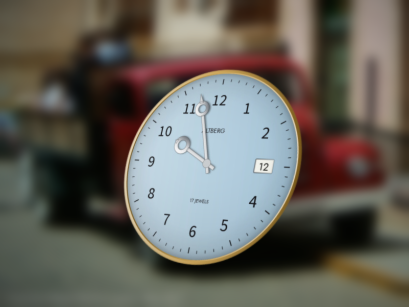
9:57
